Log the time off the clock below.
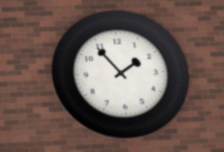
1:54
